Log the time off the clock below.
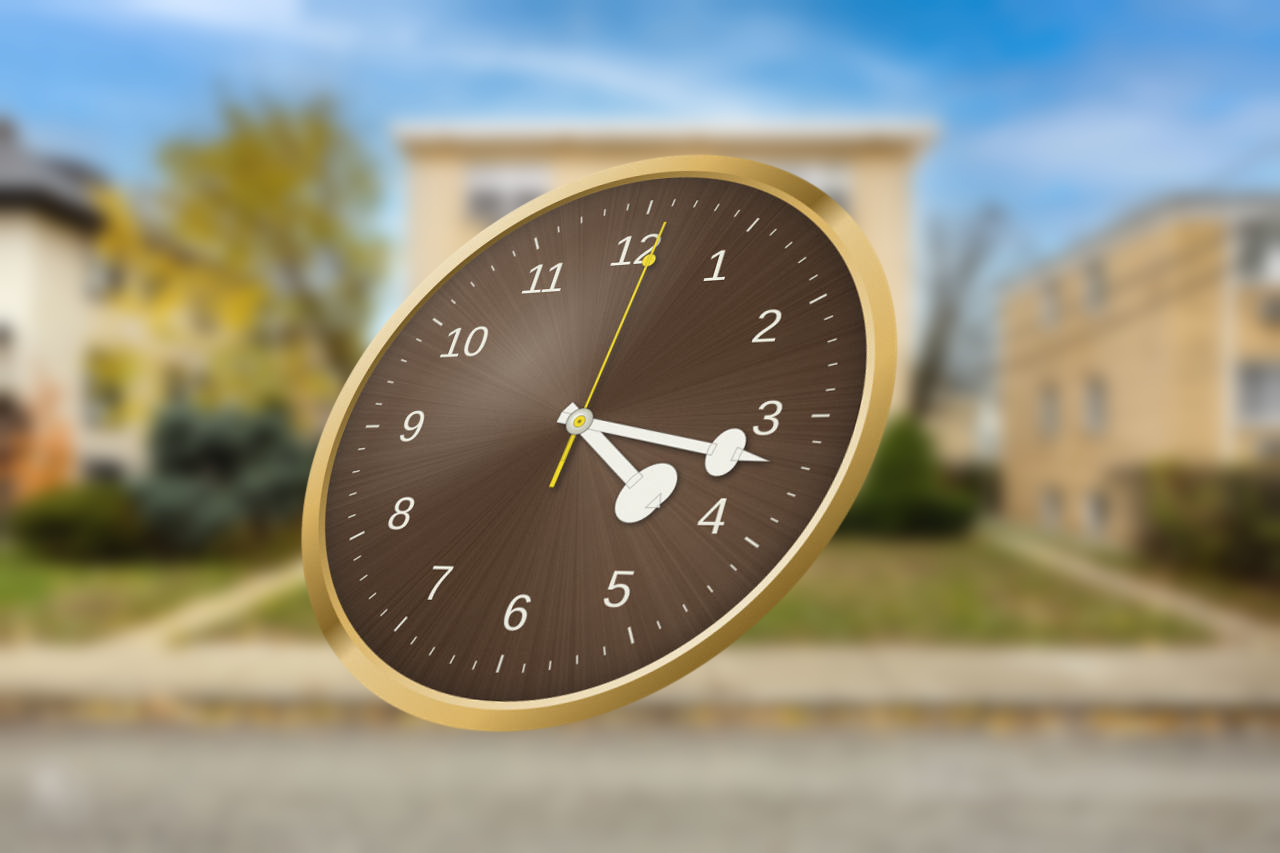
4:17:01
